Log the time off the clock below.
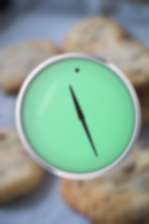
11:27
